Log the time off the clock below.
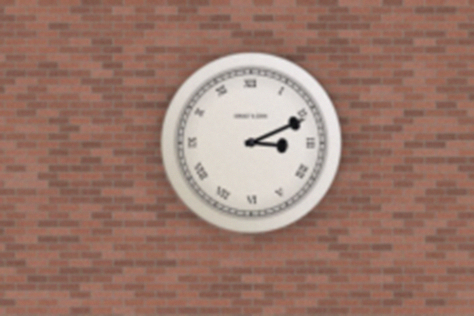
3:11
